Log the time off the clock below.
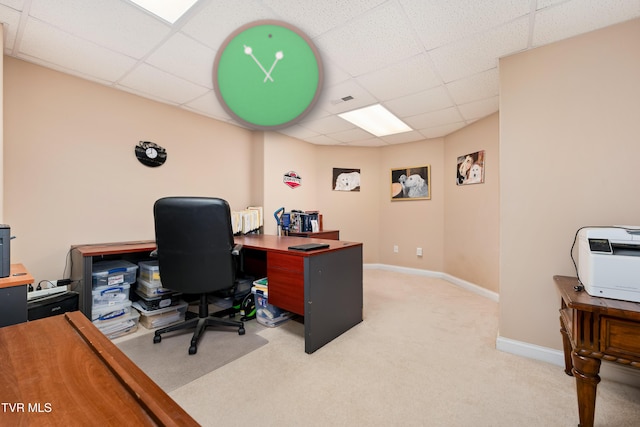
12:53
